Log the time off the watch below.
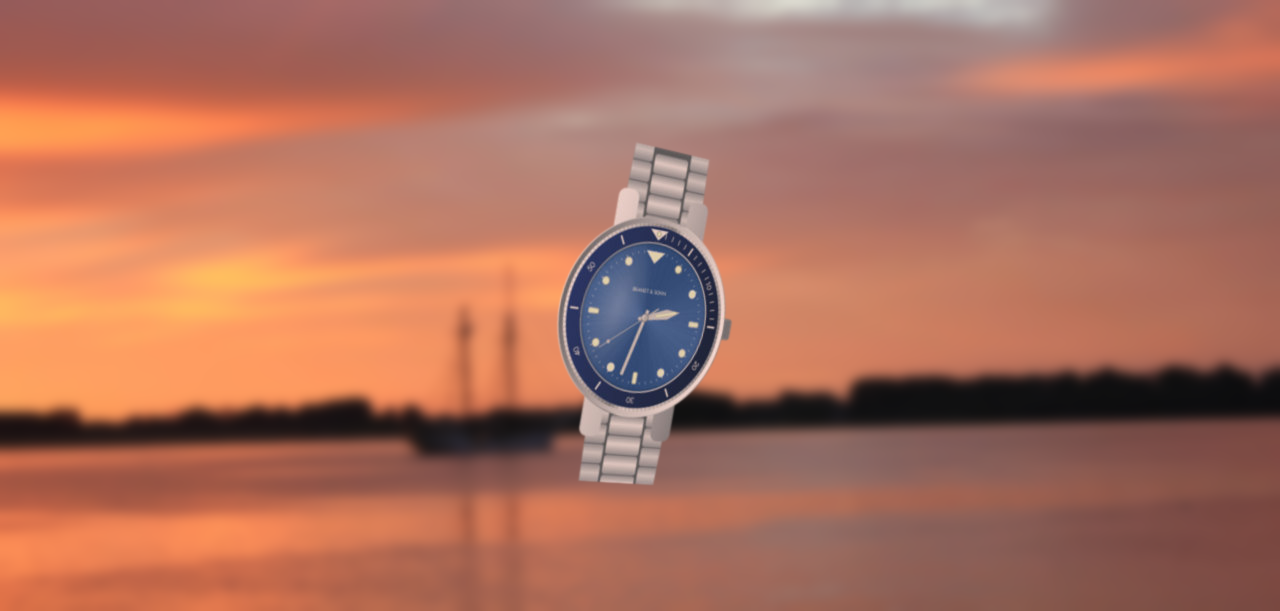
2:32:39
